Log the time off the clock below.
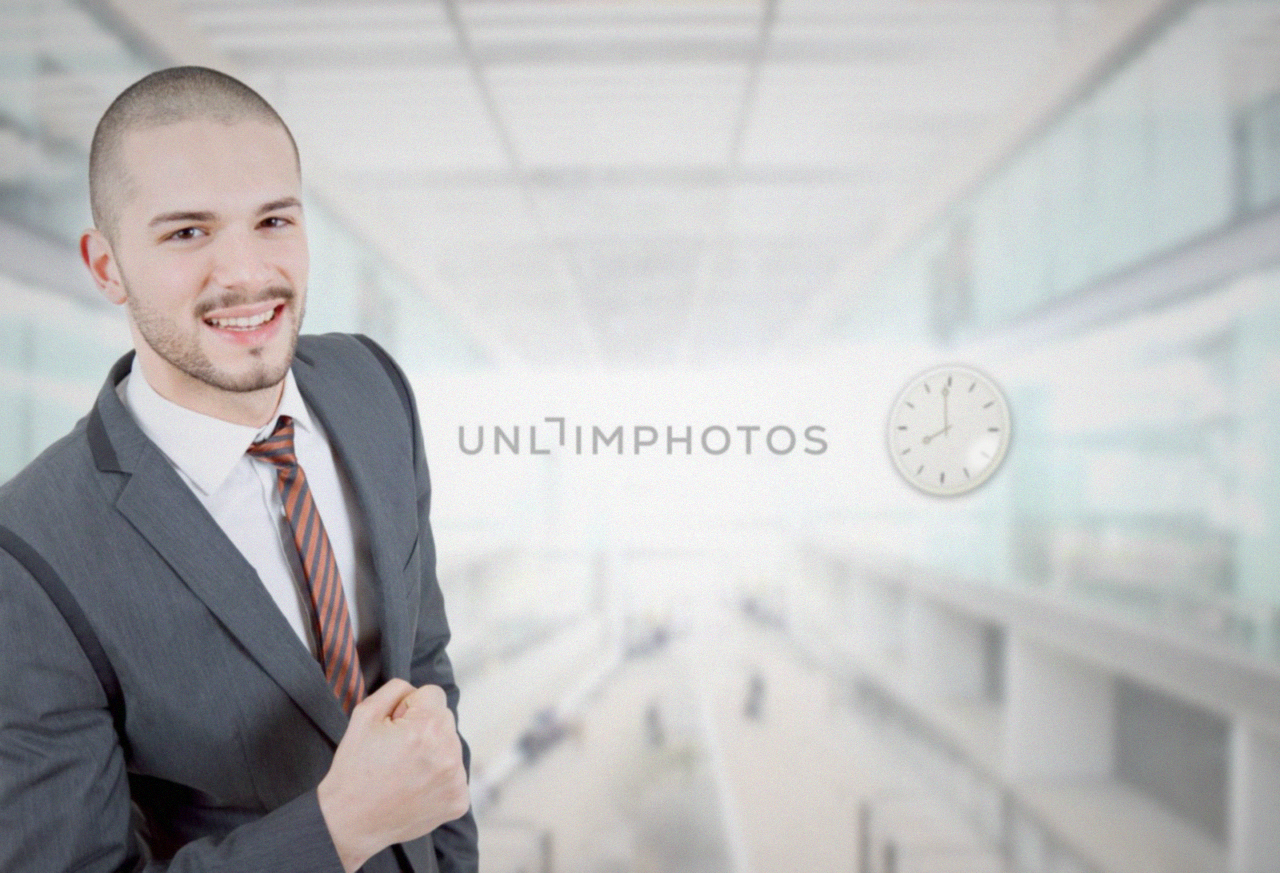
7:59
